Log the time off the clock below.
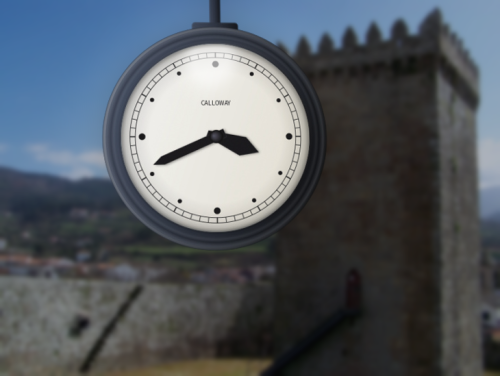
3:41
